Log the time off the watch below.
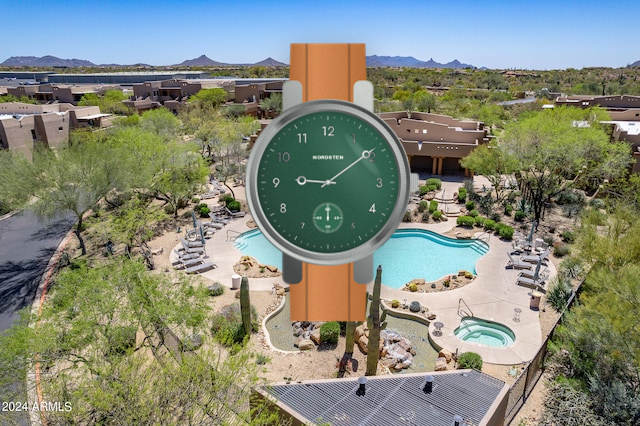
9:09
